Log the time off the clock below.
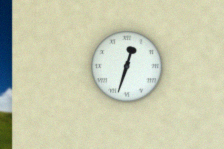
12:33
